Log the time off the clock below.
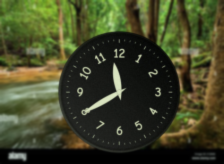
11:40
